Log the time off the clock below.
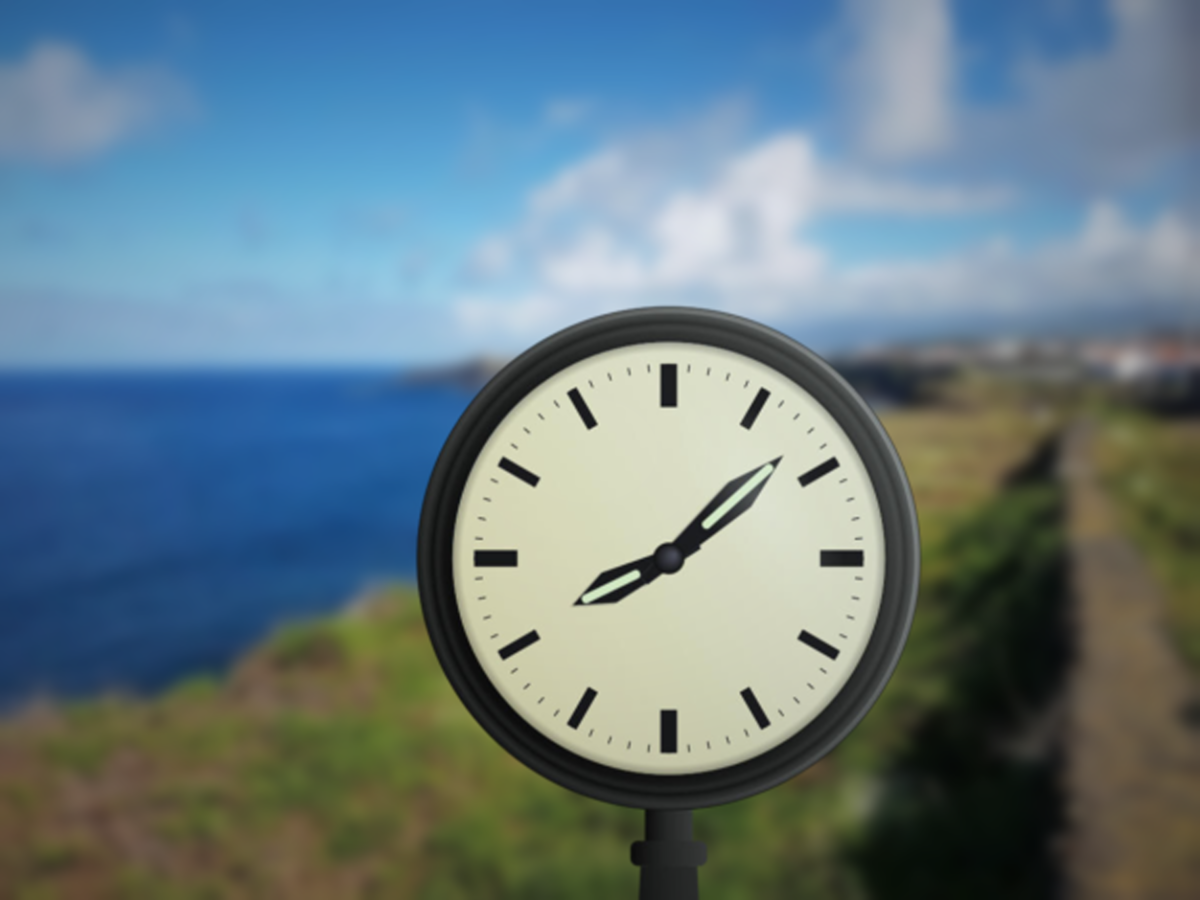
8:08
